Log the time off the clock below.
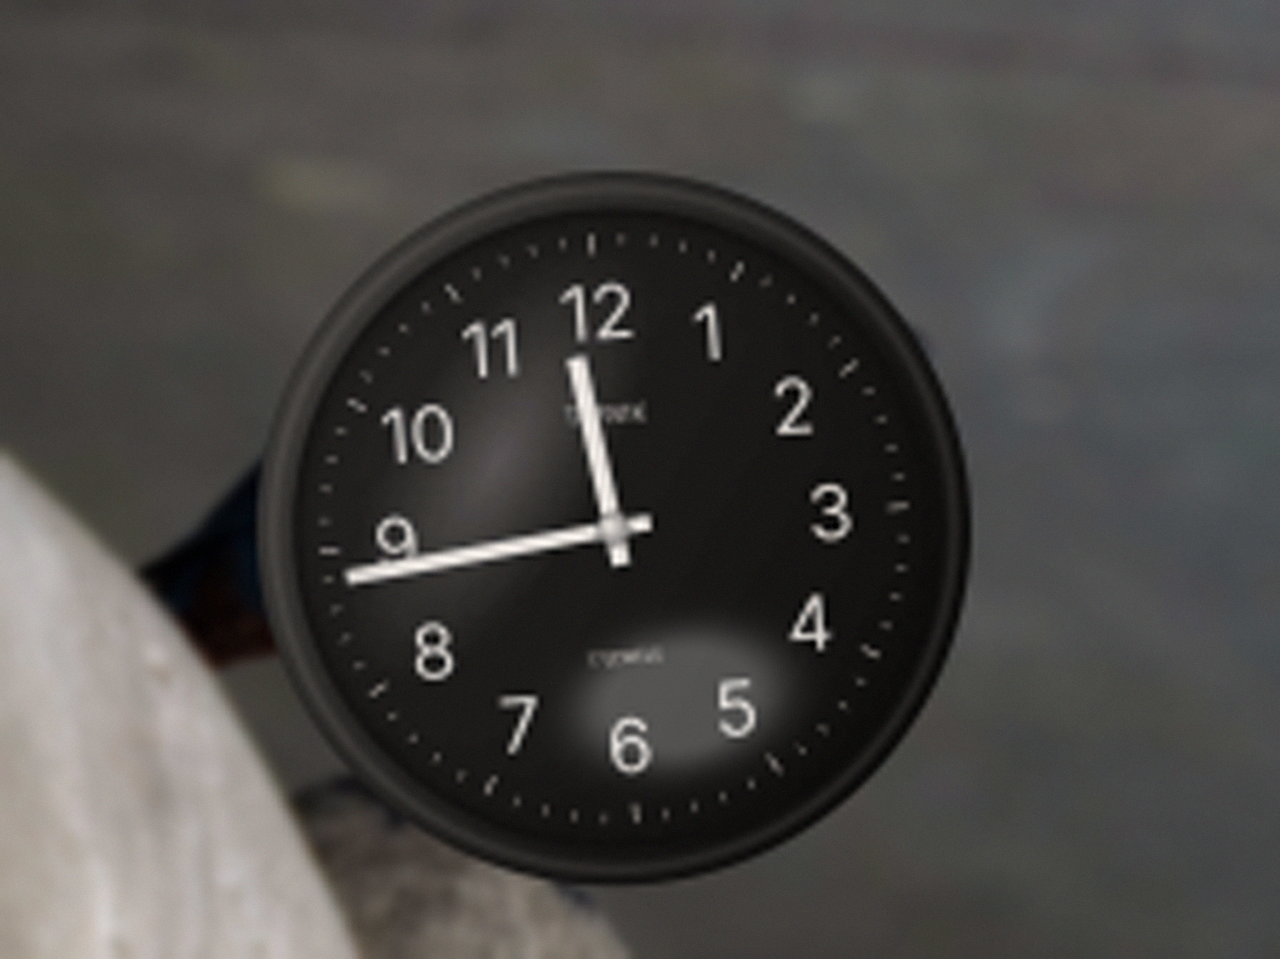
11:44
